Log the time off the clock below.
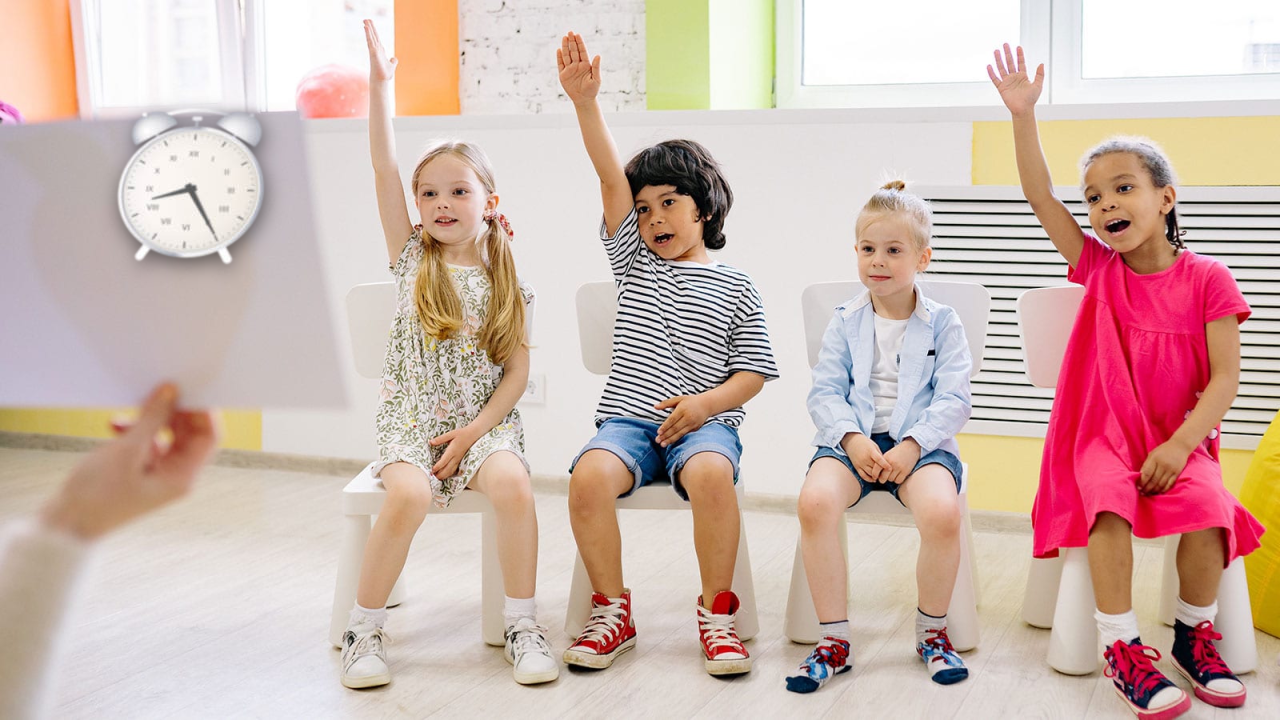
8:25
